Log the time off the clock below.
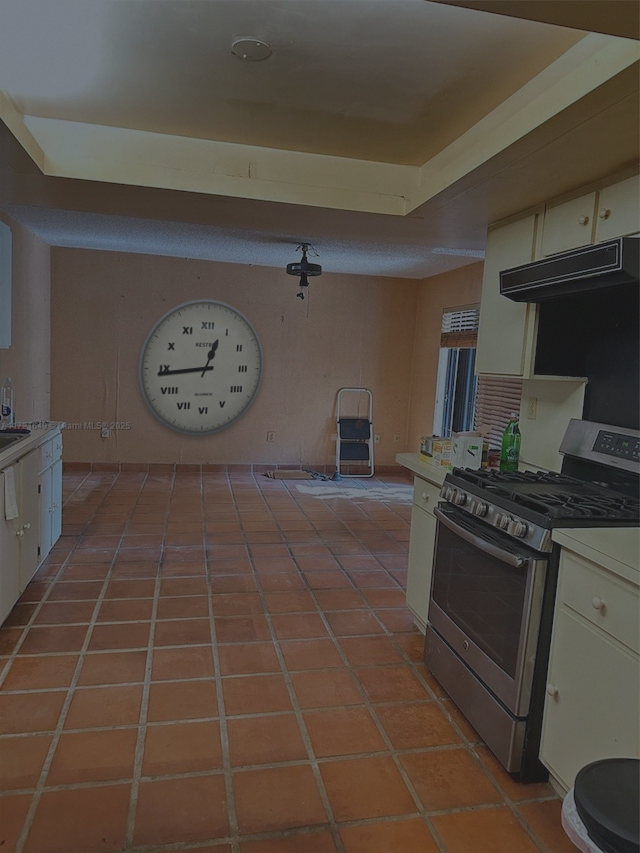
12:44
